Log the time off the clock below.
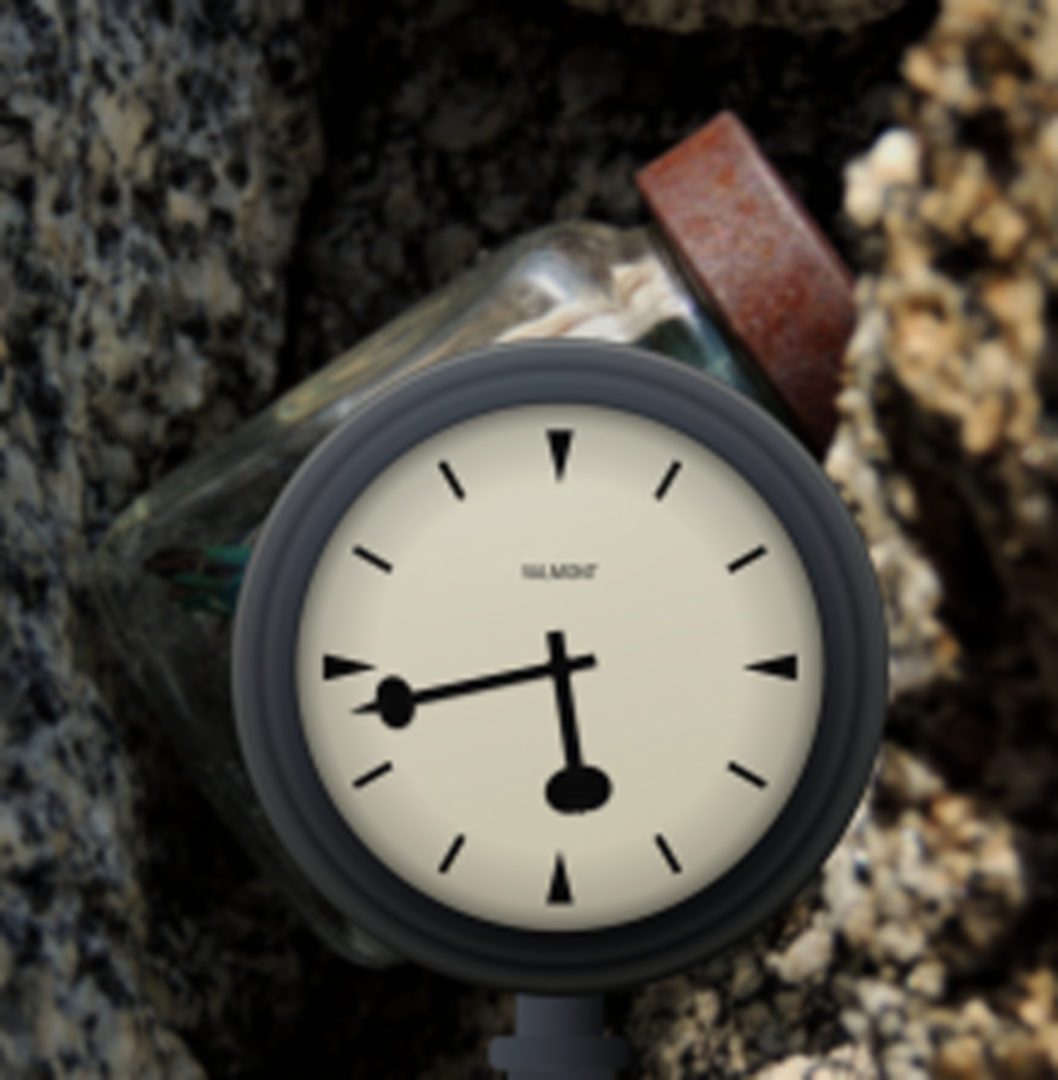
5:43
